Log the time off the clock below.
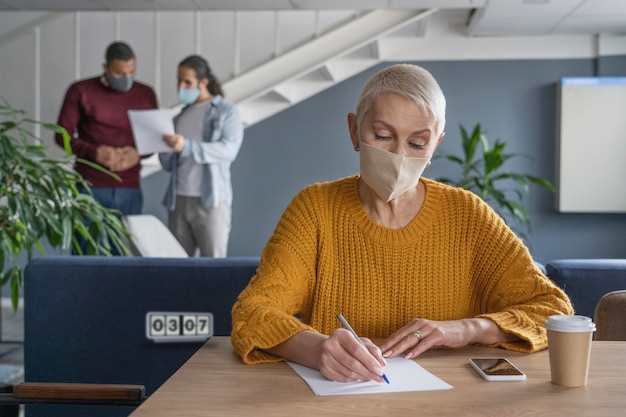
3:07
